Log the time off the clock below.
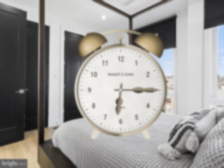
6:15
